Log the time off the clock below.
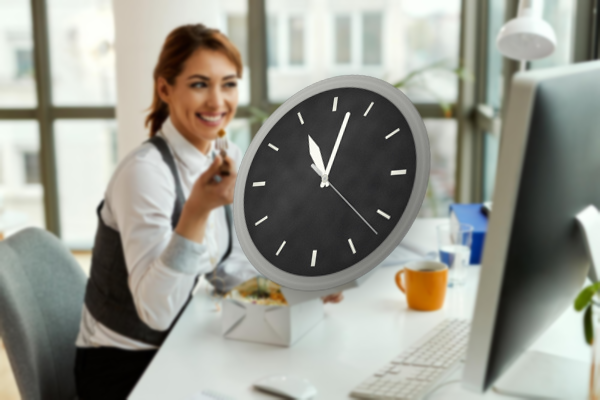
11:02:22
